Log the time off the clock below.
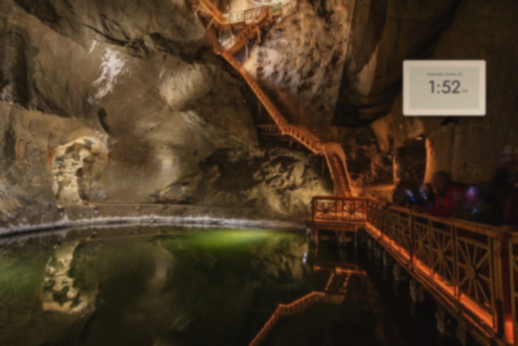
1:52
